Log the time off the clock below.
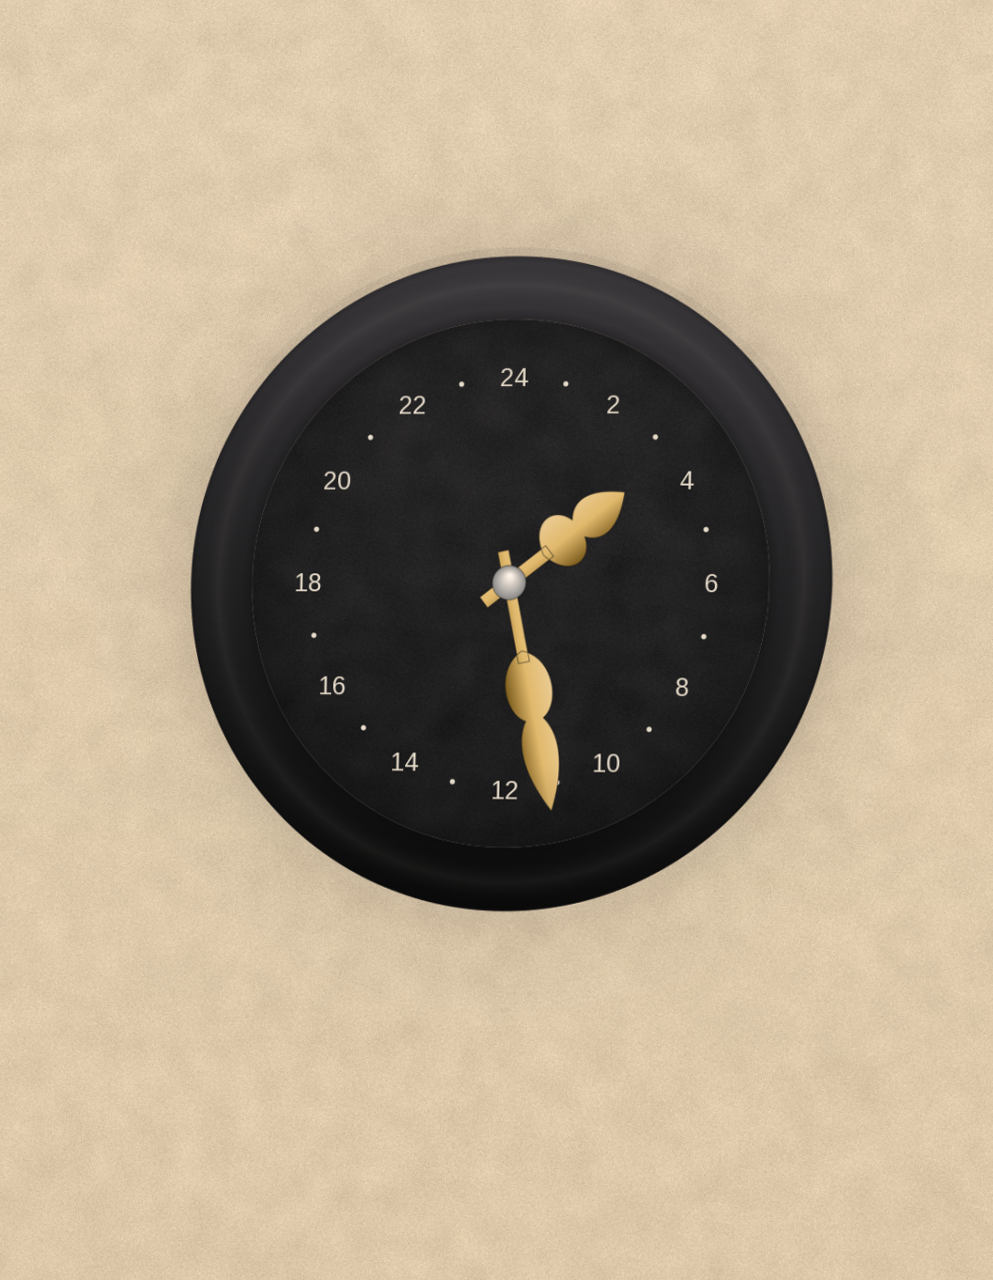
3:28
